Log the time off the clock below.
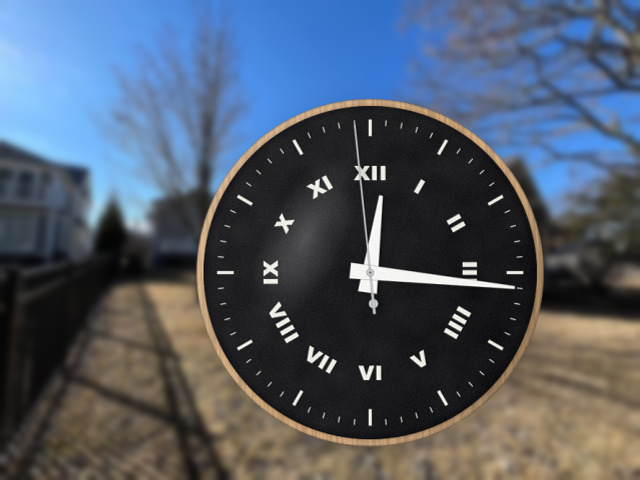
12:15:59
